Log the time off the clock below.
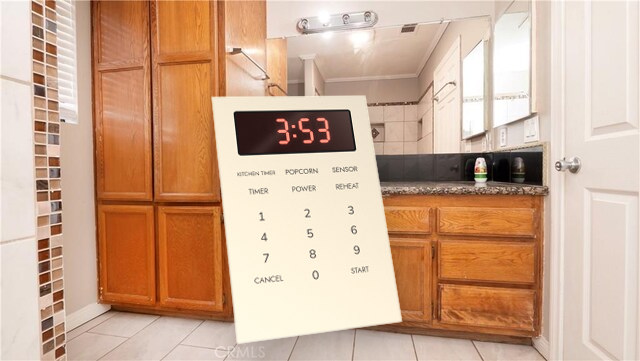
3:53
